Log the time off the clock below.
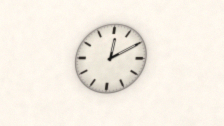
12:10
